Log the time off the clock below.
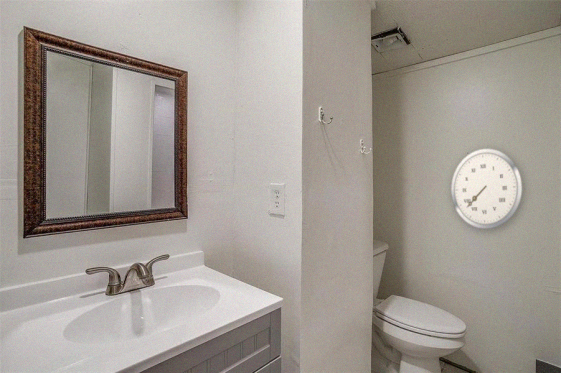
7:38
